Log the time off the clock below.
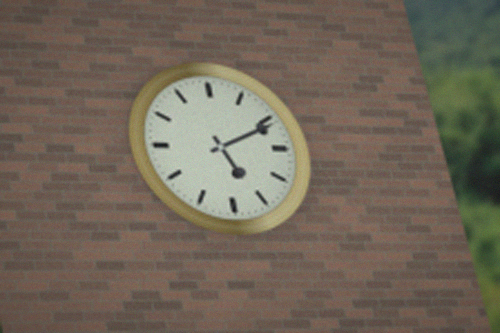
5:11
